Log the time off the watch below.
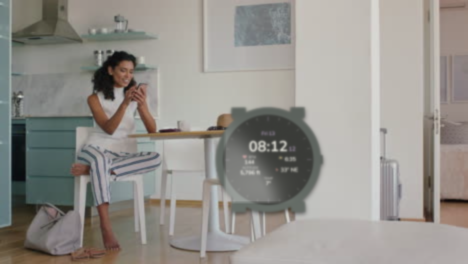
8:12
